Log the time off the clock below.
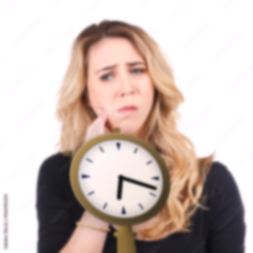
6:18
